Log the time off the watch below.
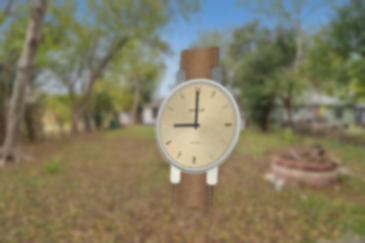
9:00
